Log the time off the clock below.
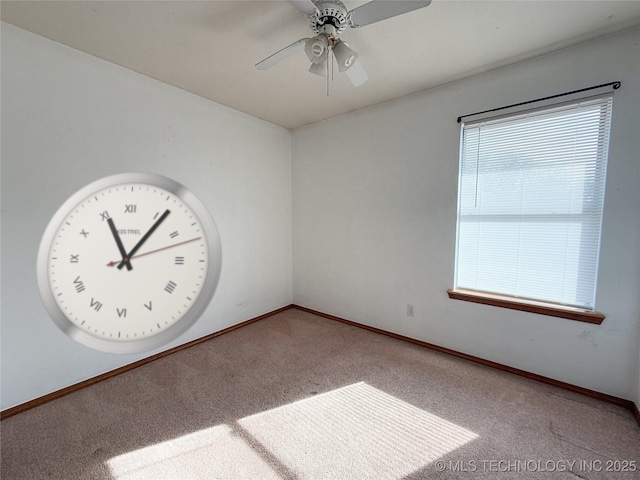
11:06:12
